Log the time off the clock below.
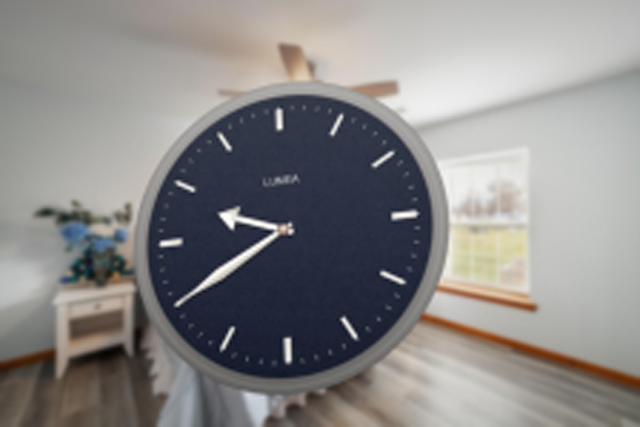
9:40
